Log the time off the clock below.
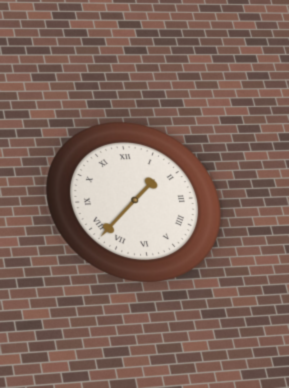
1:38
